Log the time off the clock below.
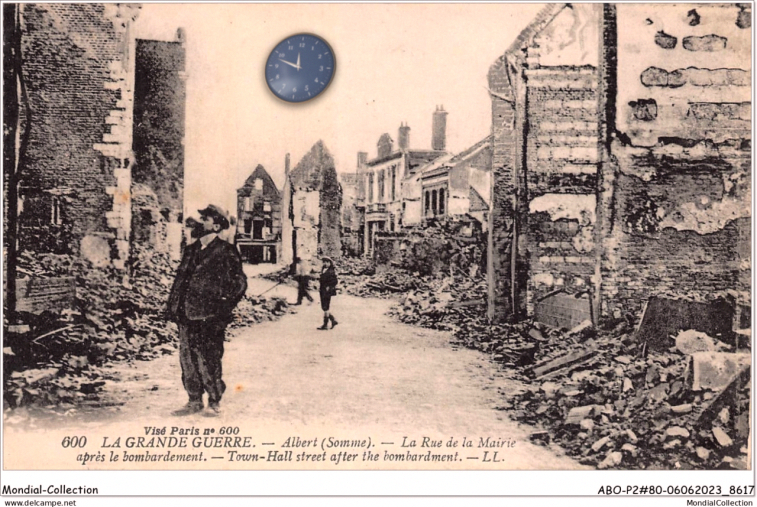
11:48
